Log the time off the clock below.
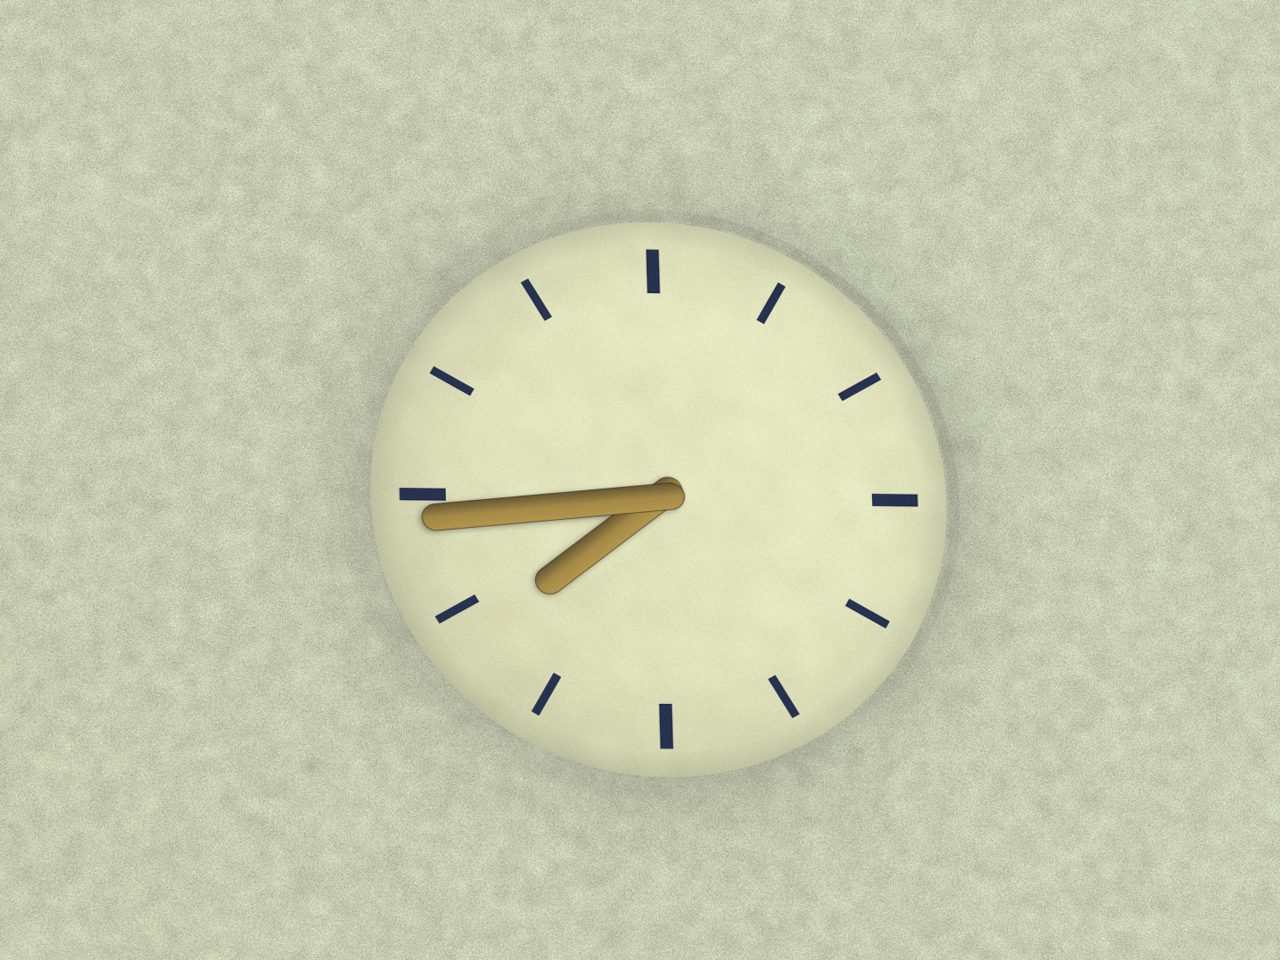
7:44
